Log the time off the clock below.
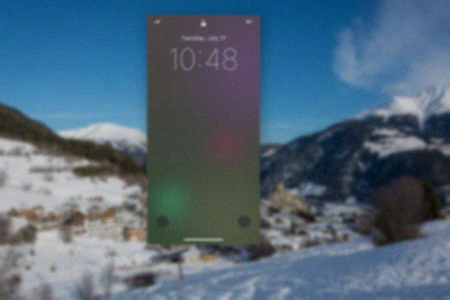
10:48
